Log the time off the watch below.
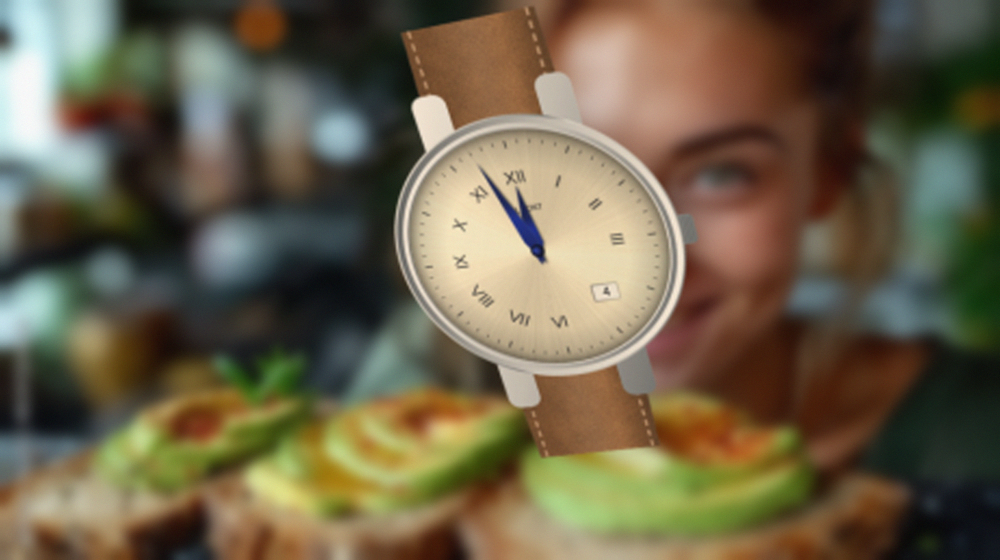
11:57
